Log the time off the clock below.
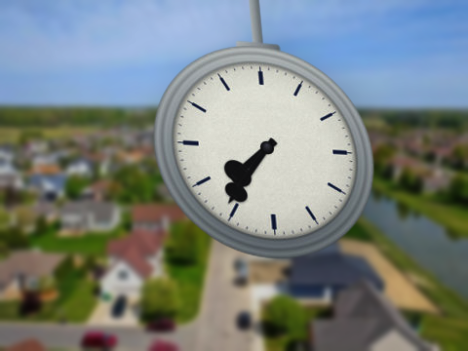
7:36
